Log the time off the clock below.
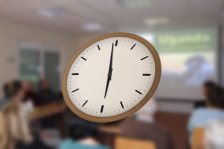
5:59
